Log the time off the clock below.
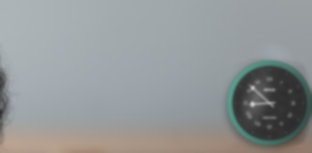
8:52
